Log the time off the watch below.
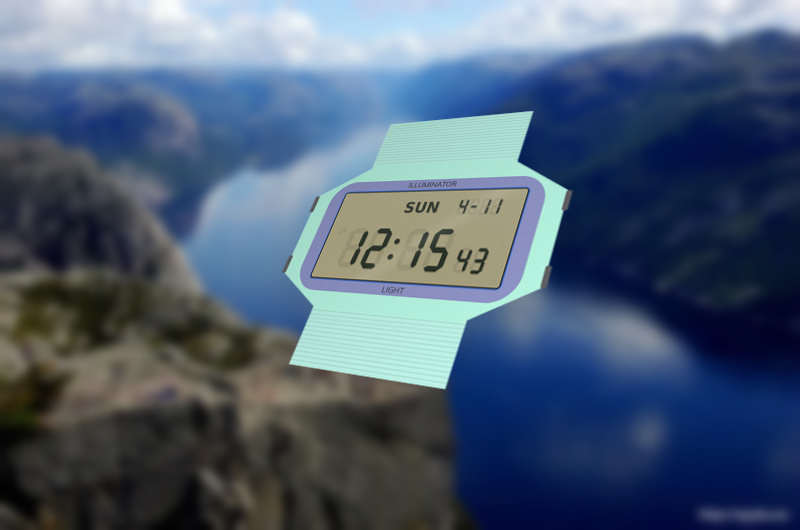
12:15:43
